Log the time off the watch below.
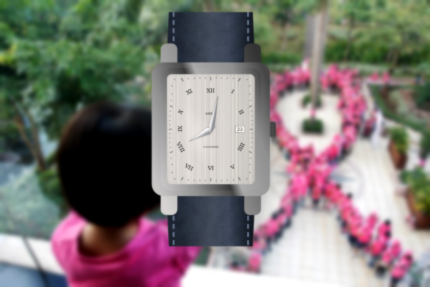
8:02
